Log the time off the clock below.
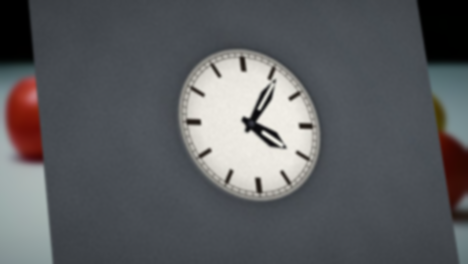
4:06
